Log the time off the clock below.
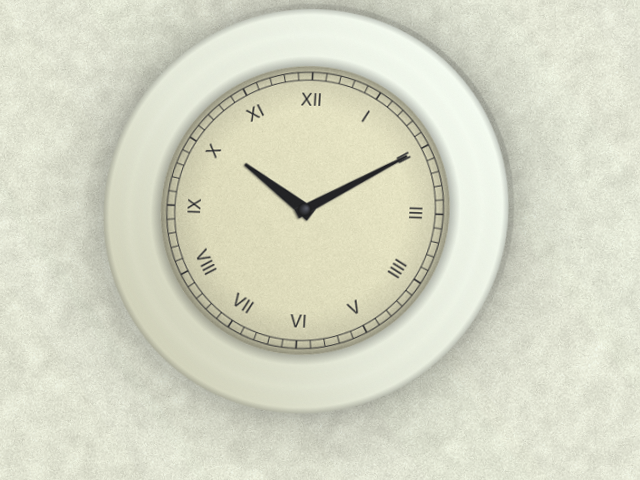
10:10
